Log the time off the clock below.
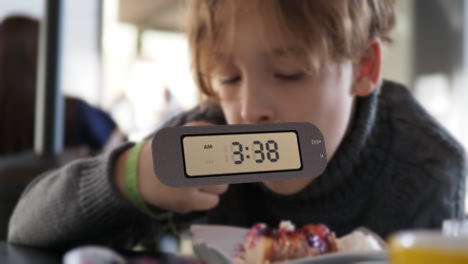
3:38
